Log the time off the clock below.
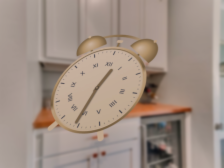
12:31
